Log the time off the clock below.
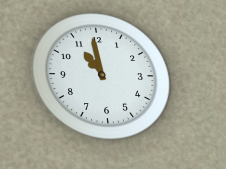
10:59
